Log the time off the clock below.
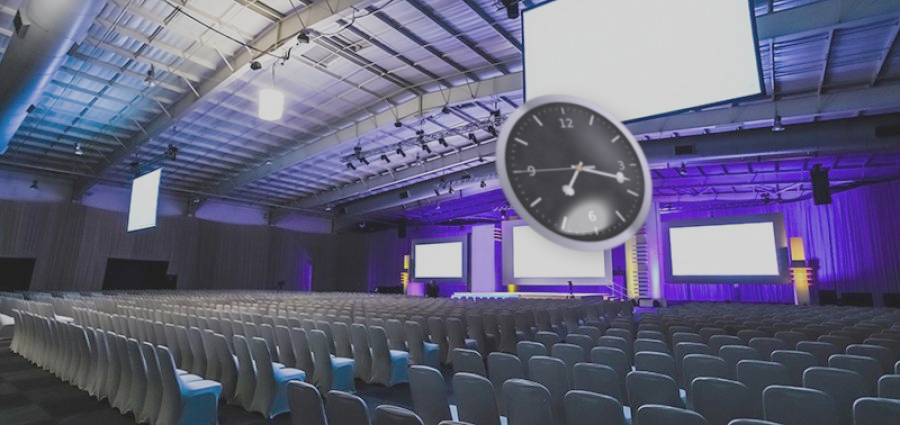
7:17:45
